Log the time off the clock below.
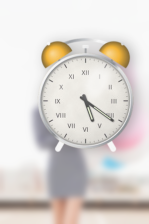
5:21
